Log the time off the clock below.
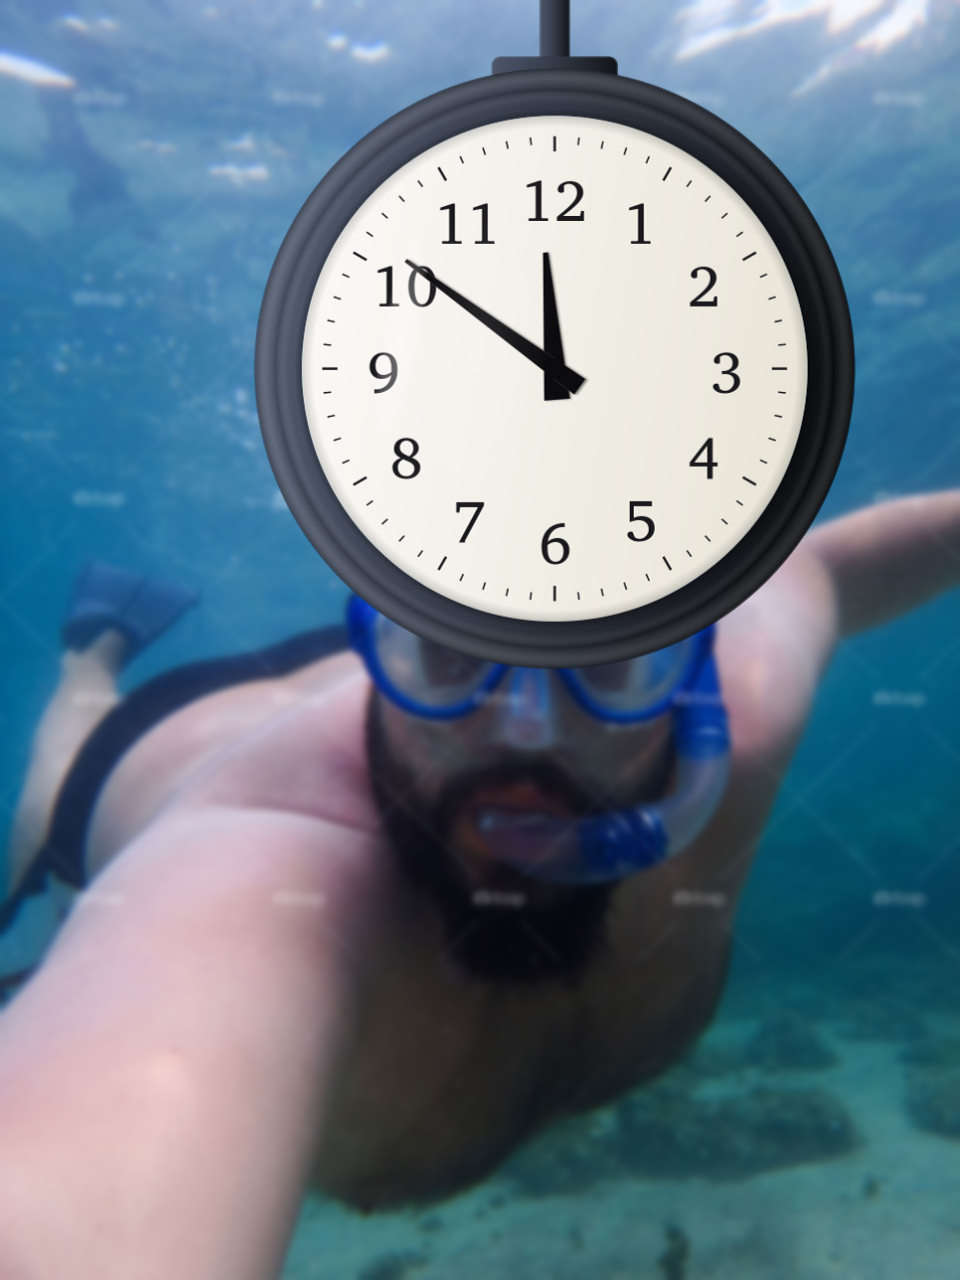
11:51
